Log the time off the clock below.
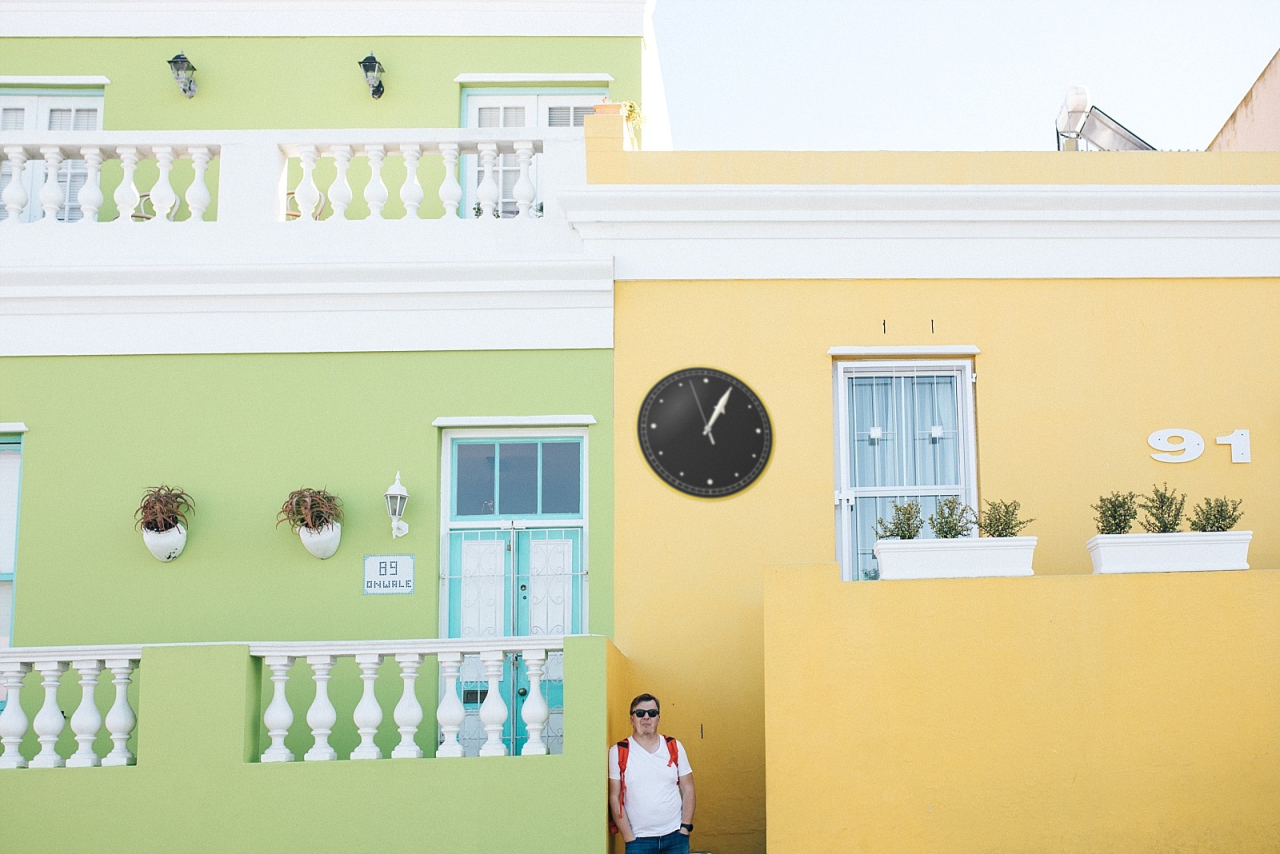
1:04:57
